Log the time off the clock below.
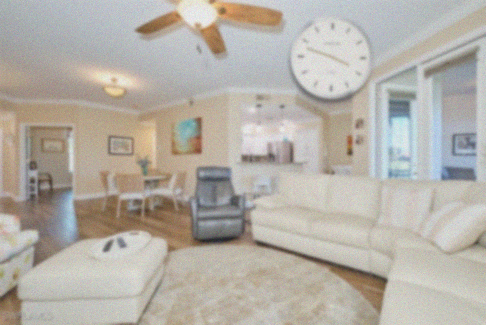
3:48
